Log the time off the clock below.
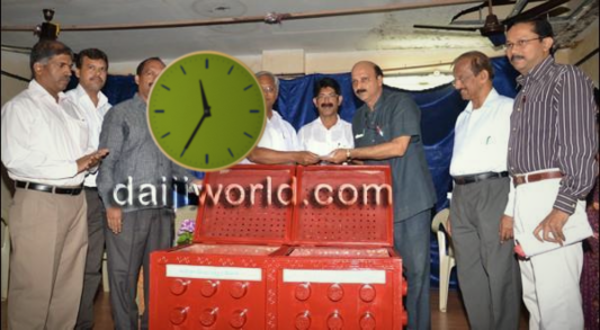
11:35
